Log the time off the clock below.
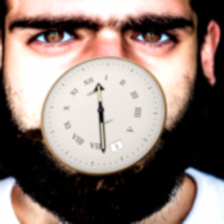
12:33
